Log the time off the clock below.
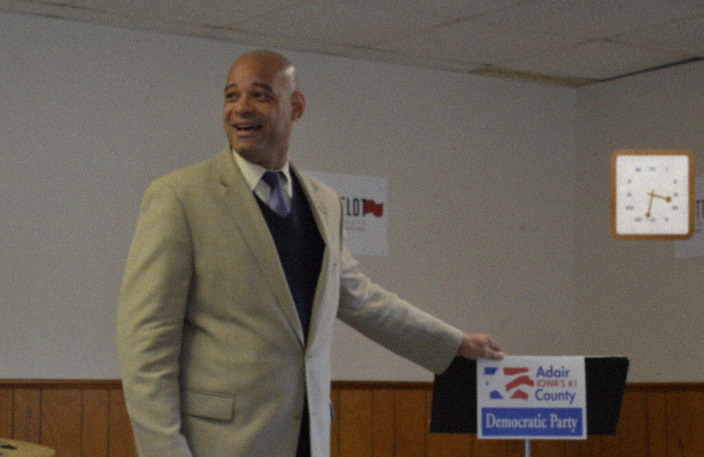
3:32
